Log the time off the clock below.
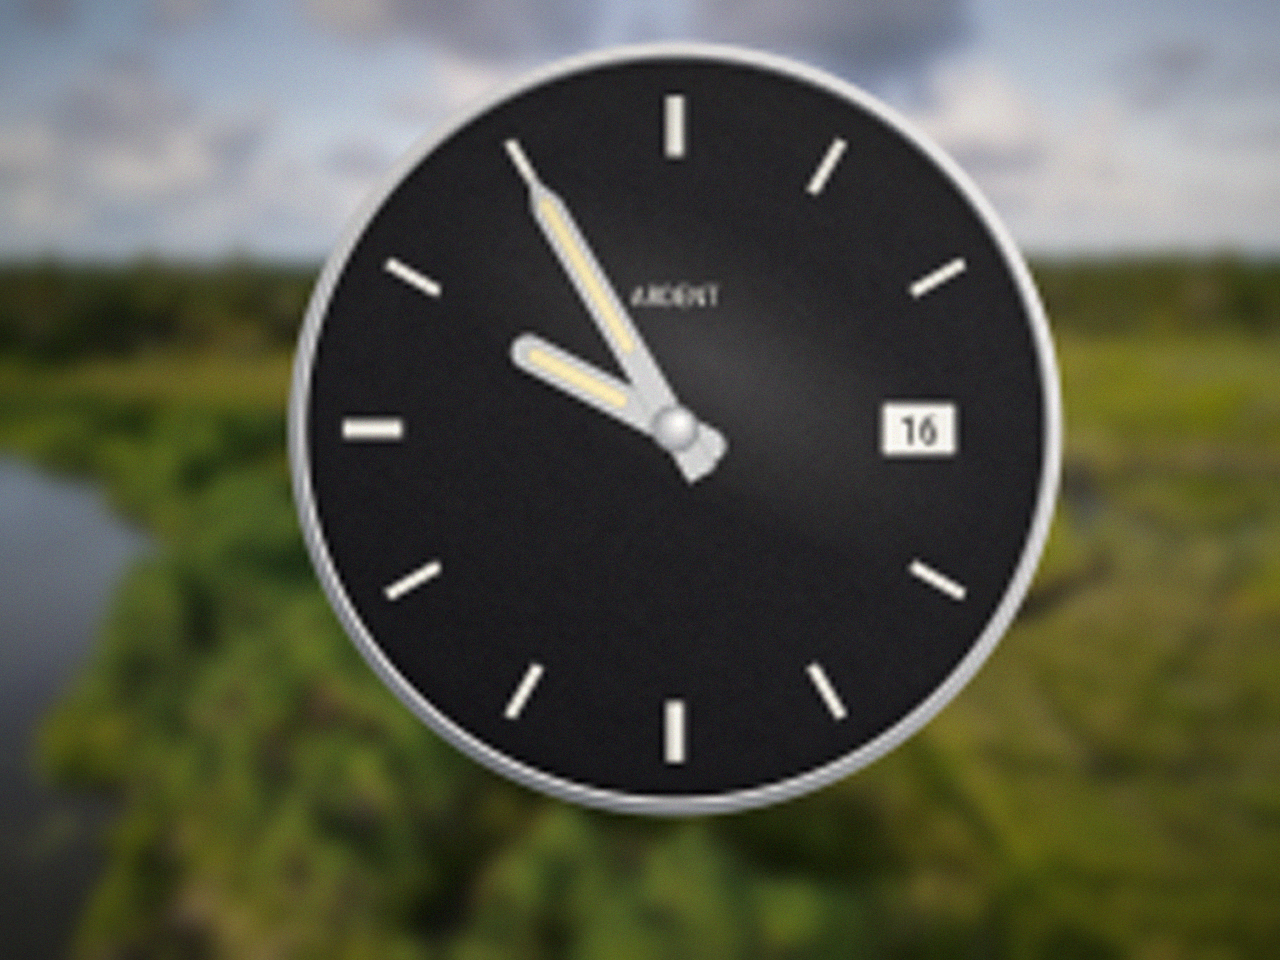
9:55
